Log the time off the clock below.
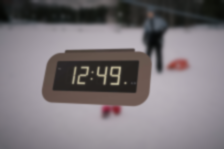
12:49
